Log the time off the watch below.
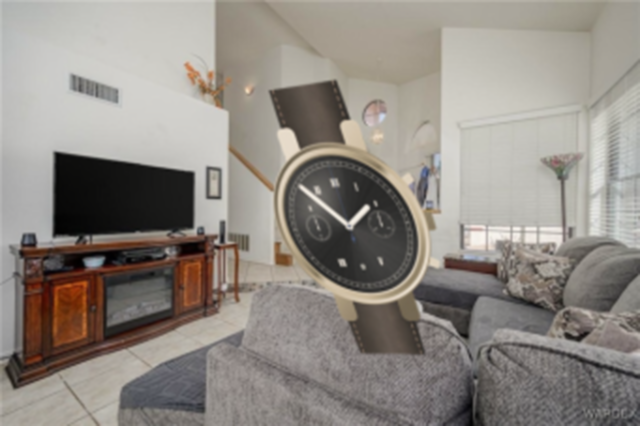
1:53
